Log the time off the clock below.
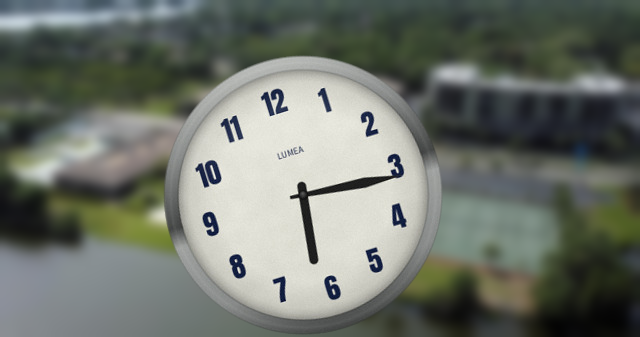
6:16
